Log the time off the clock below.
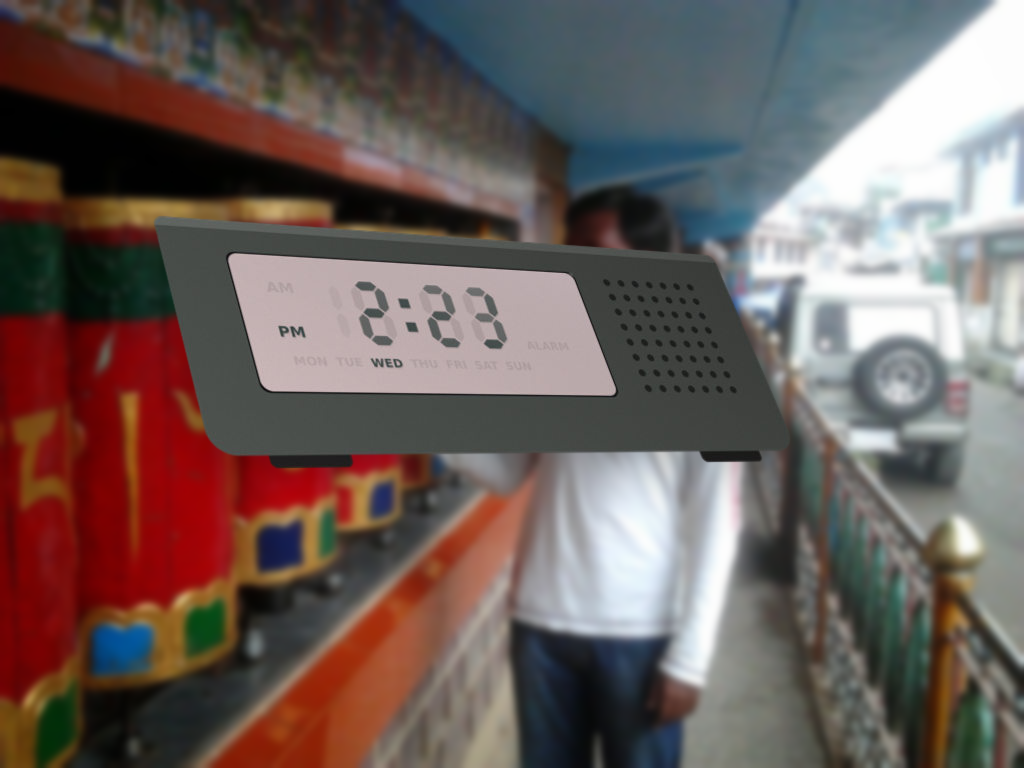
2:23
